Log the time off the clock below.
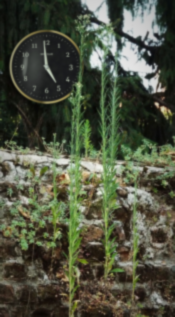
4:59
